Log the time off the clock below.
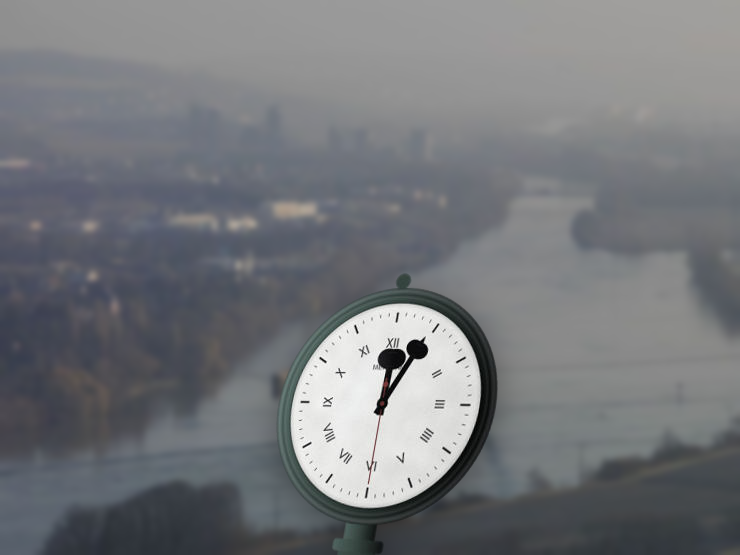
12:04:30
